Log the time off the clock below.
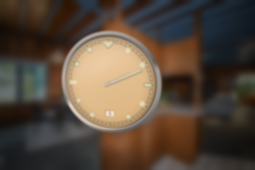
2:11
